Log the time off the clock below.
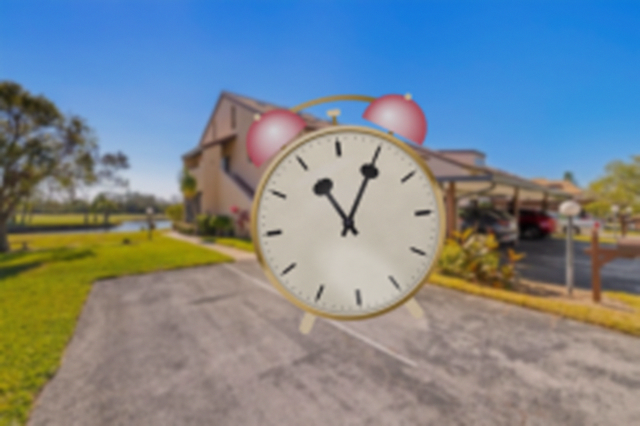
11:05
